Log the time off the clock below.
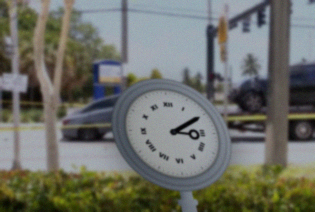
3:10
